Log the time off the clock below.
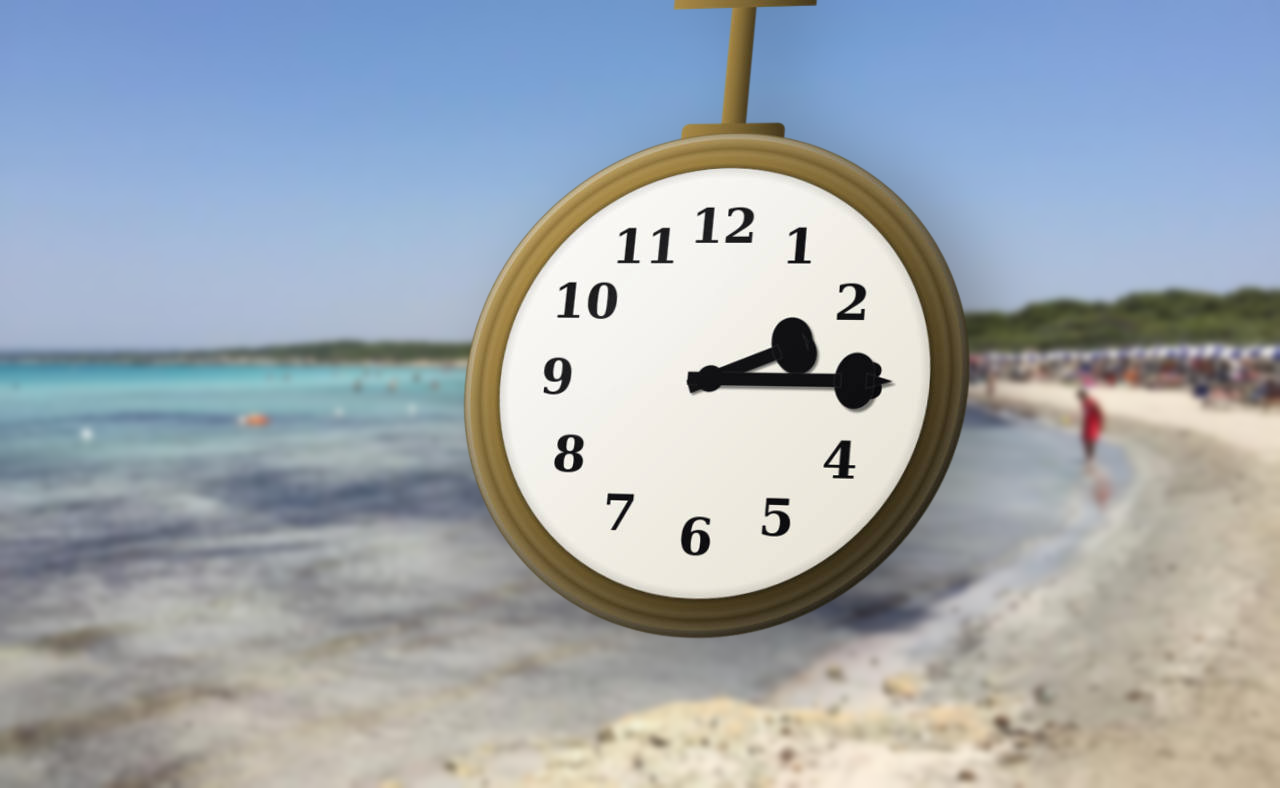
2:15
